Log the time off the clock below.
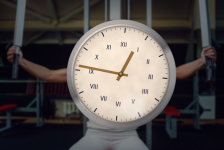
12:46
